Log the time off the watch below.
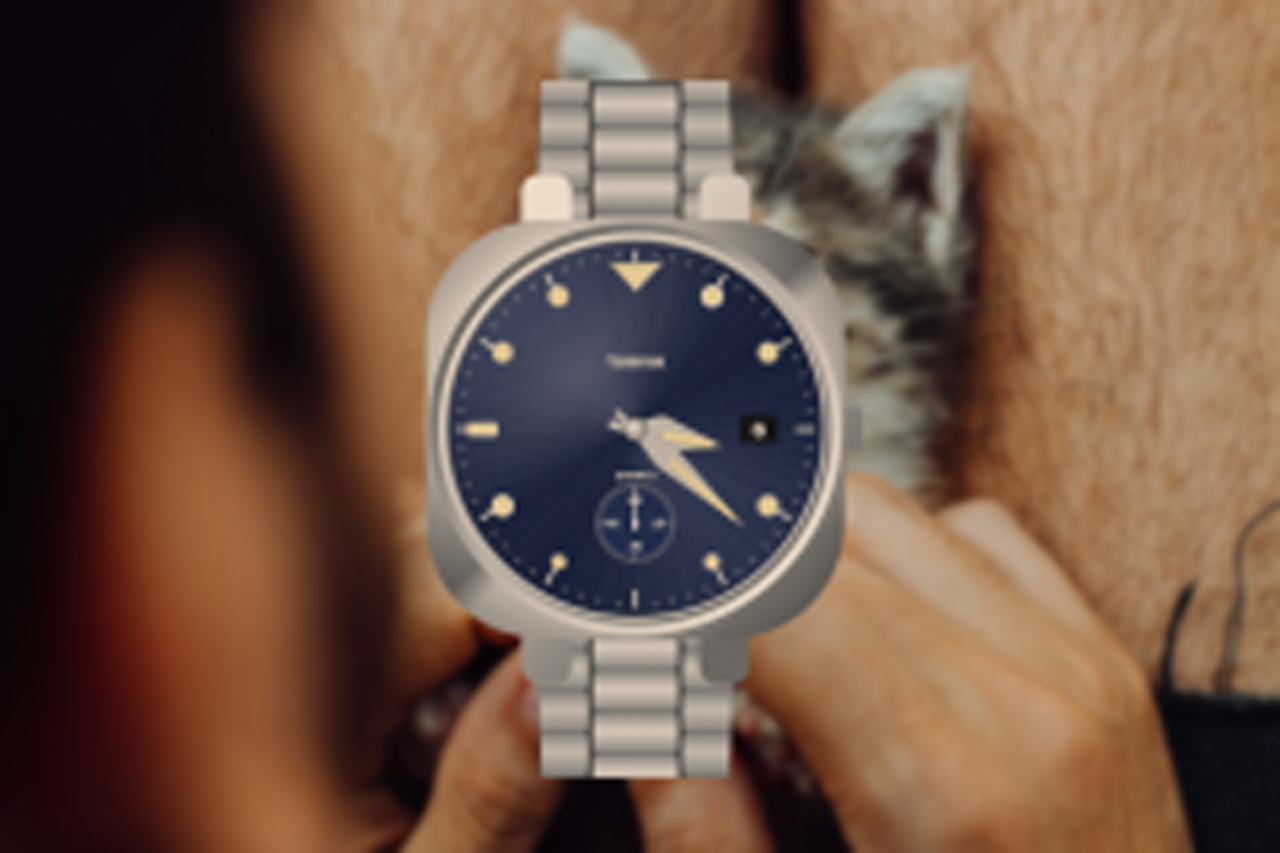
3:22
